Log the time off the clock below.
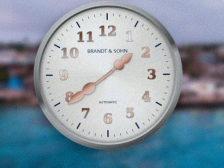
1:39
